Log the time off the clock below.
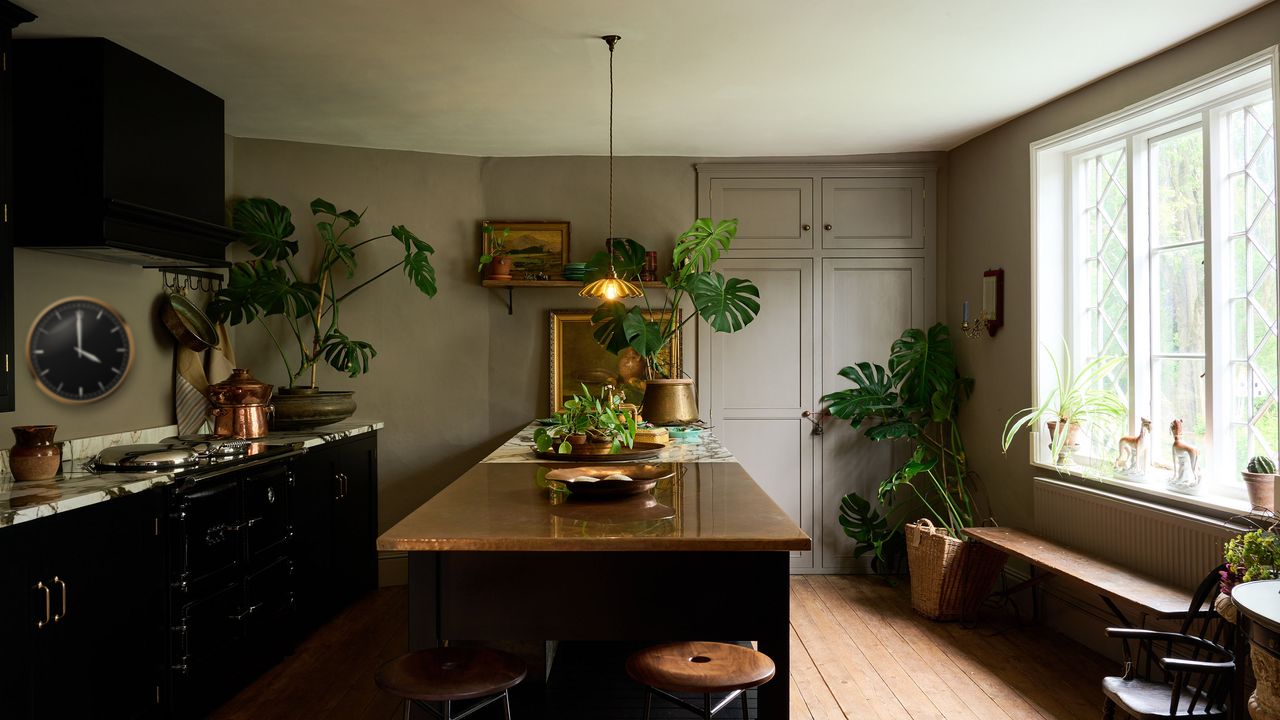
4:00
